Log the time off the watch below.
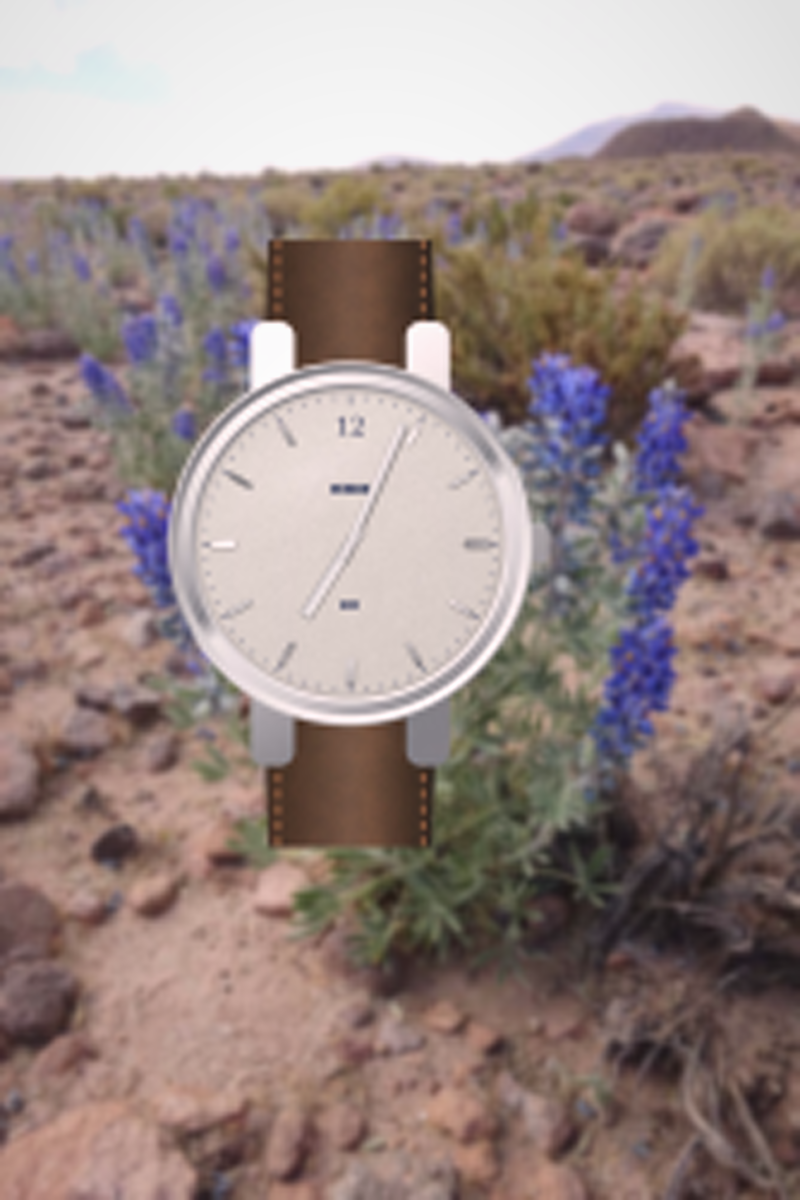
7:04
